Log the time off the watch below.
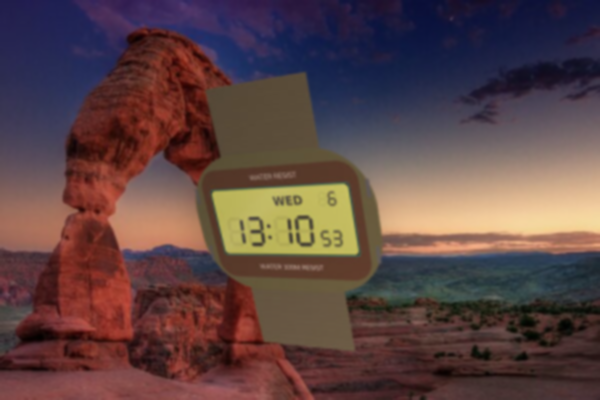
13:10
